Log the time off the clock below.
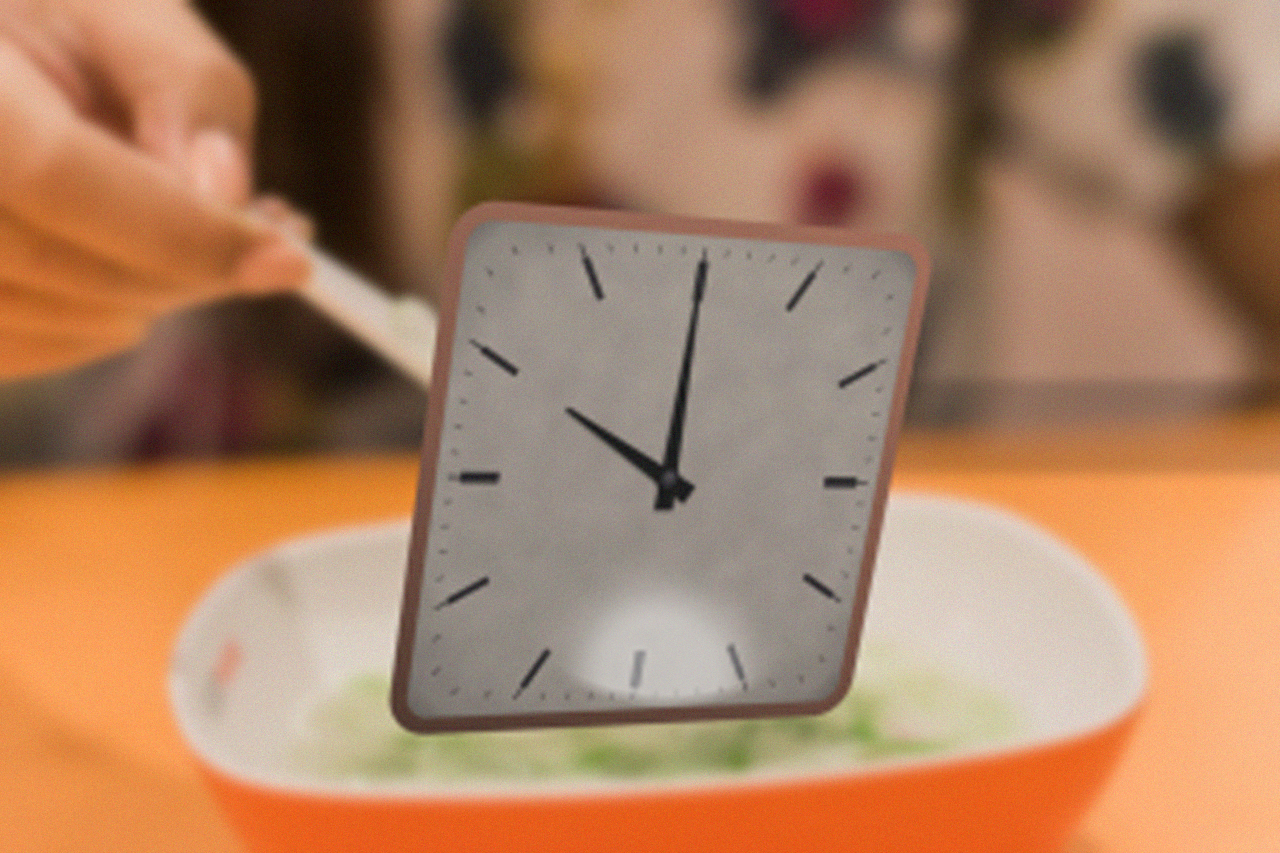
10:00
